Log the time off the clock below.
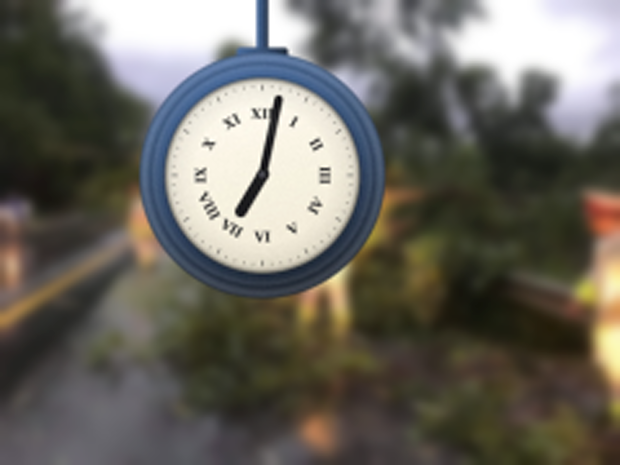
7:02
